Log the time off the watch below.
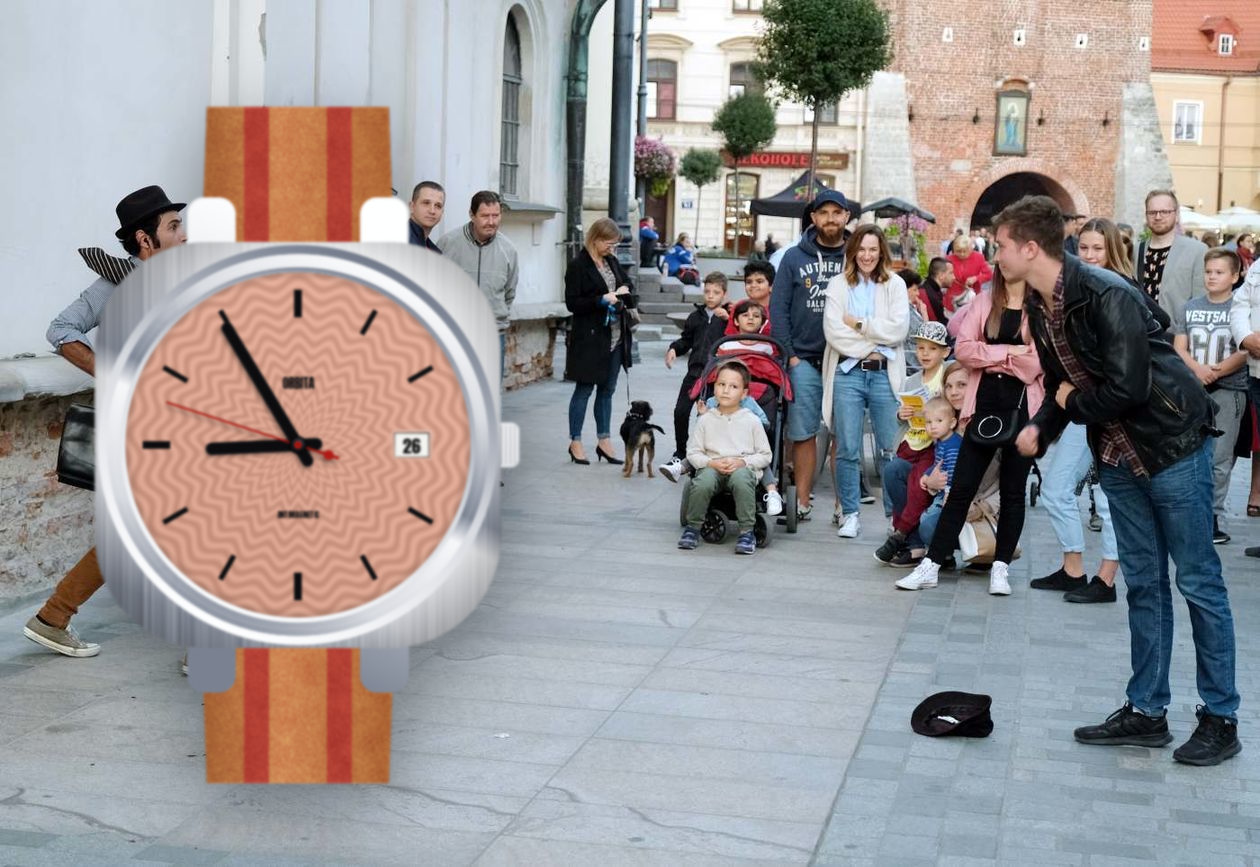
8:54:48
